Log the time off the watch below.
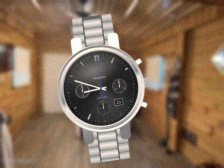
8:49
